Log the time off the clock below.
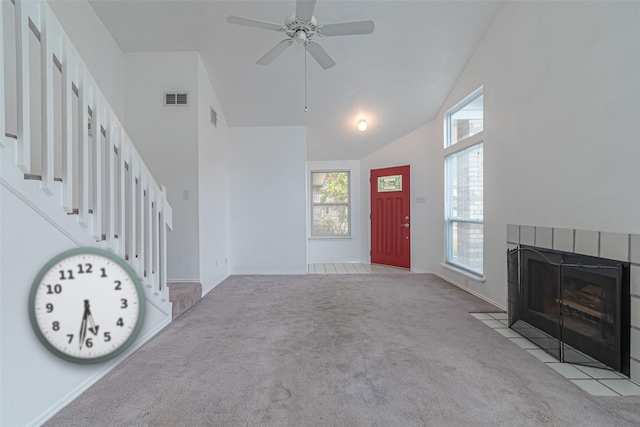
5:32
